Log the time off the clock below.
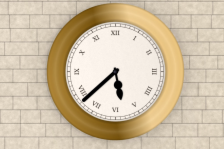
5:38
